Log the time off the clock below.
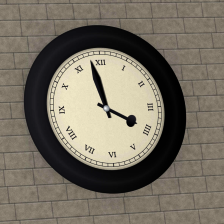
3:58
